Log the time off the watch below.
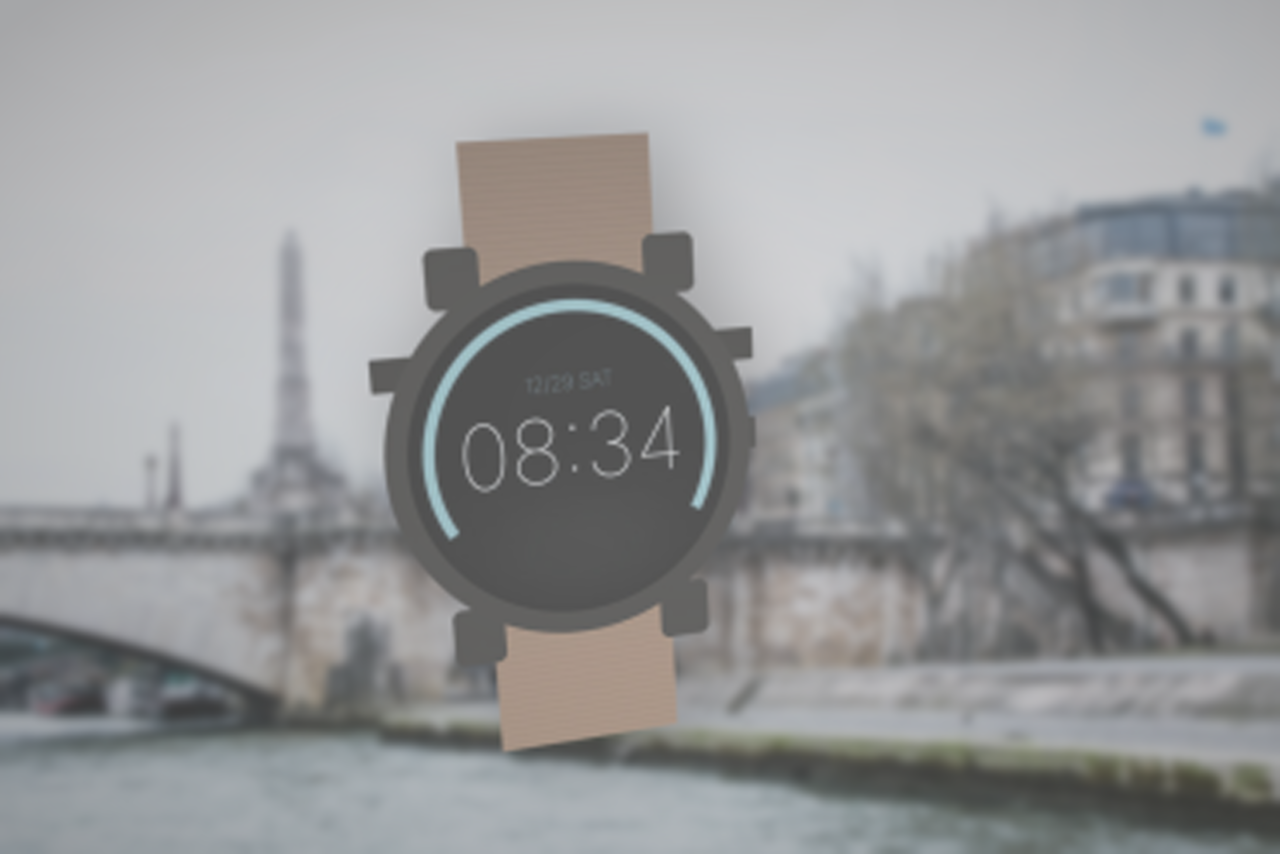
8:34
